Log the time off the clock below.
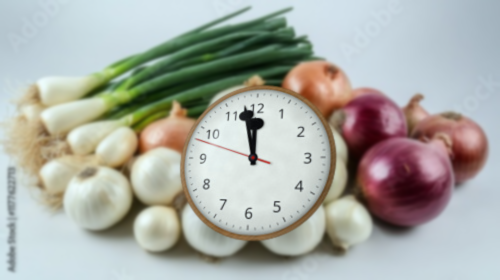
11:57:48
